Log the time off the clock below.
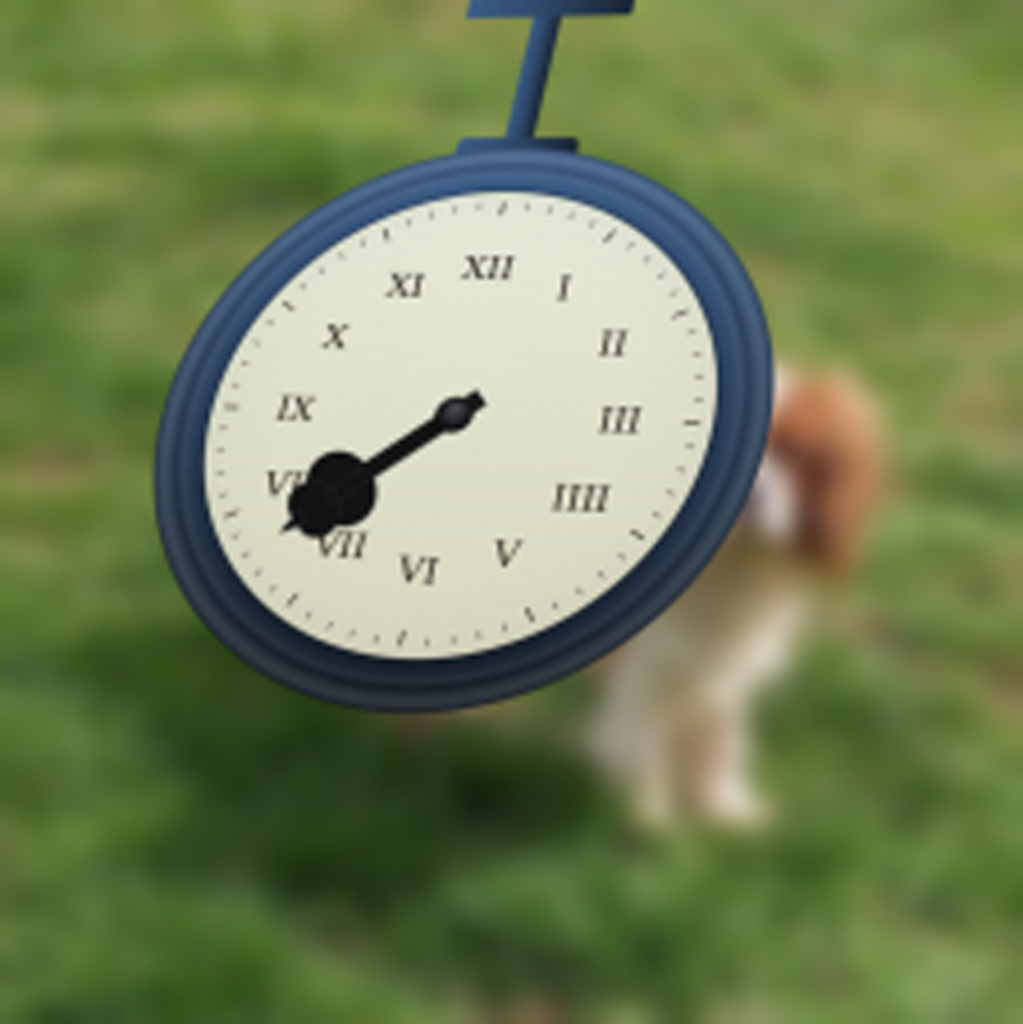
7:38
